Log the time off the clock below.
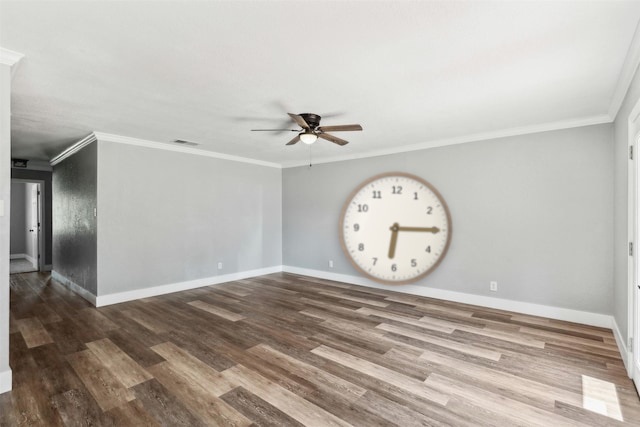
6:15
